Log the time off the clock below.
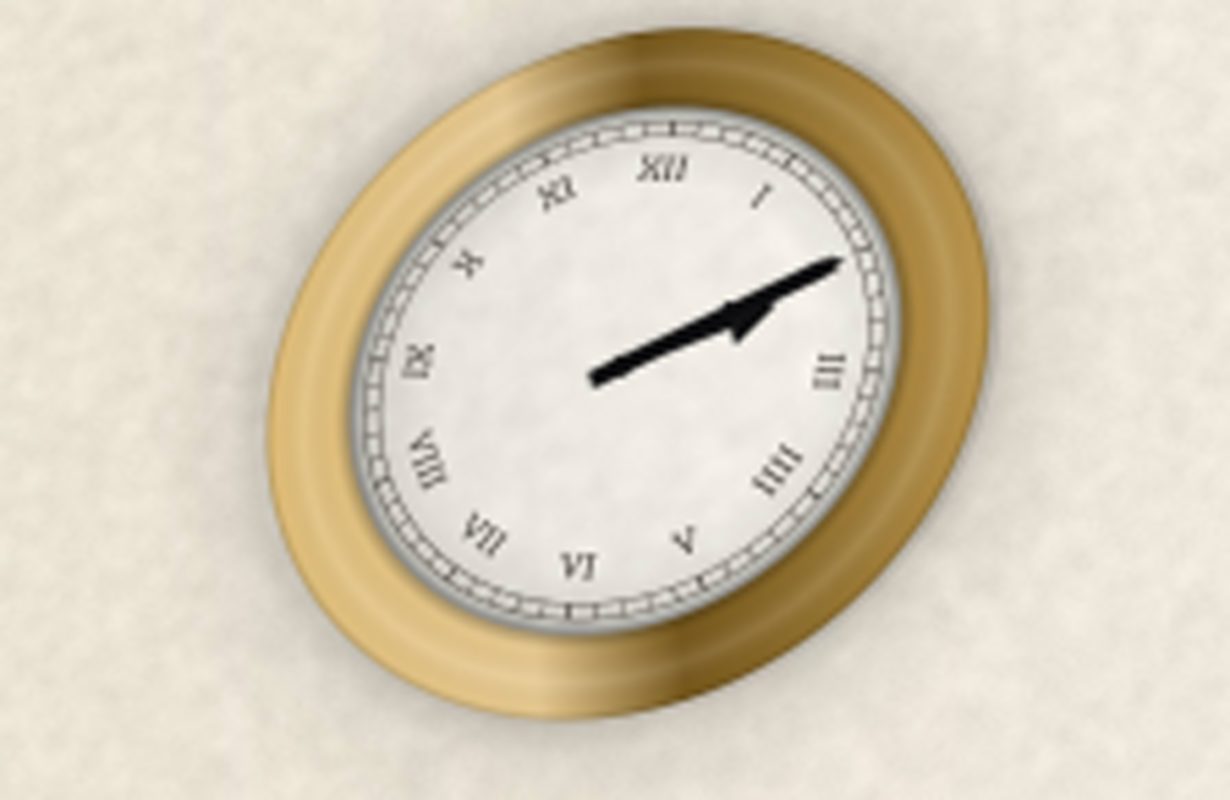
2:10
